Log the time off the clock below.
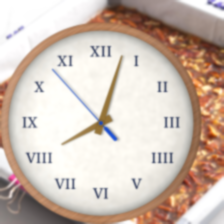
8:02:53
